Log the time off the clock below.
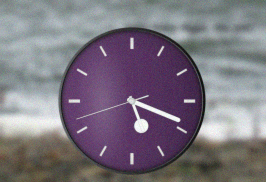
5:18:42
